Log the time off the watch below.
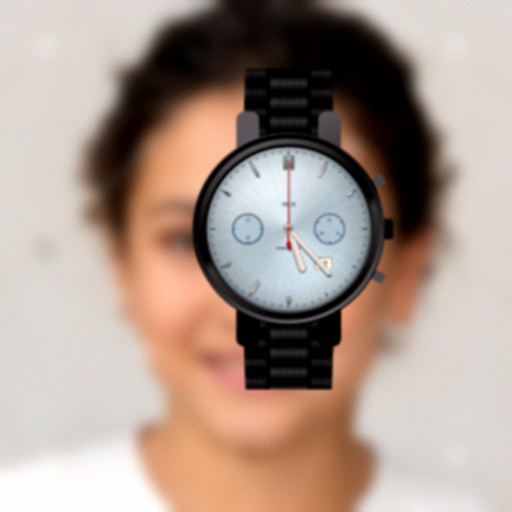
5:23
